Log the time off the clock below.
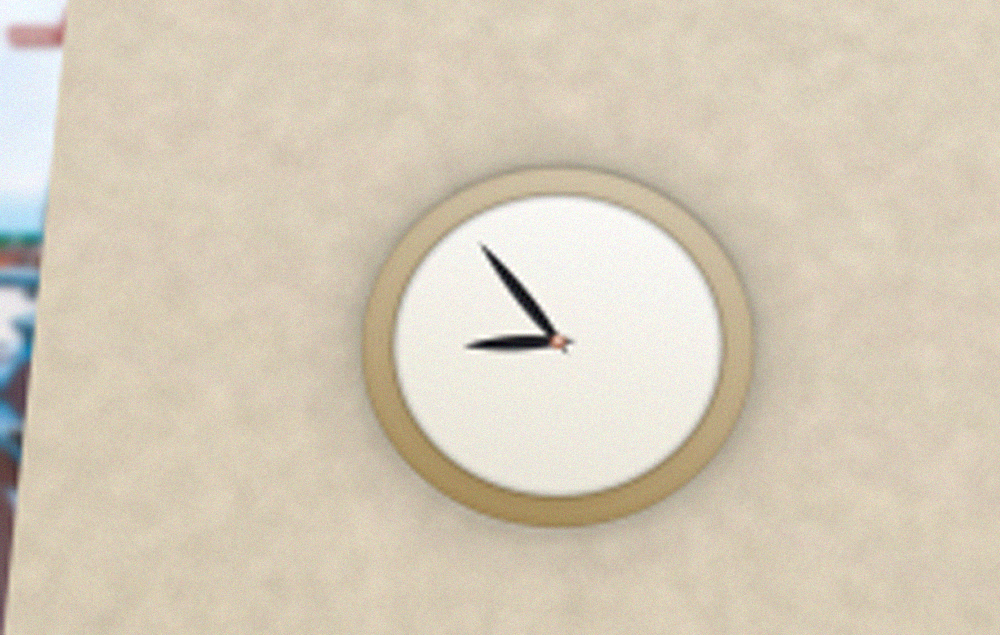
8:54
